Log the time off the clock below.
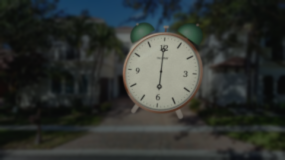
6:00
